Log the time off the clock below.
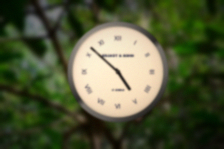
4:52
